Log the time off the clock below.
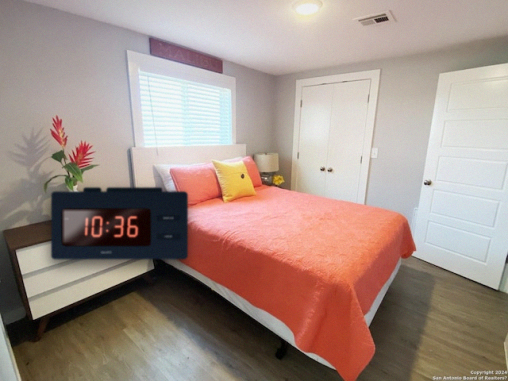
10:36
